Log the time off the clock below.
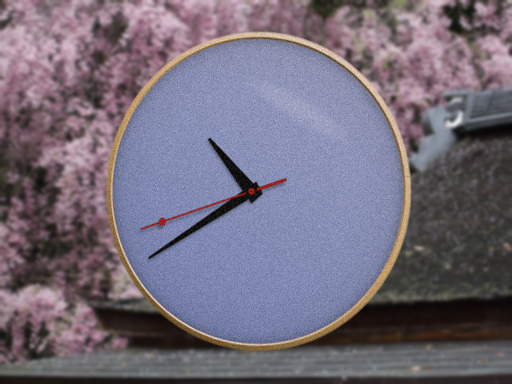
10:39:42
